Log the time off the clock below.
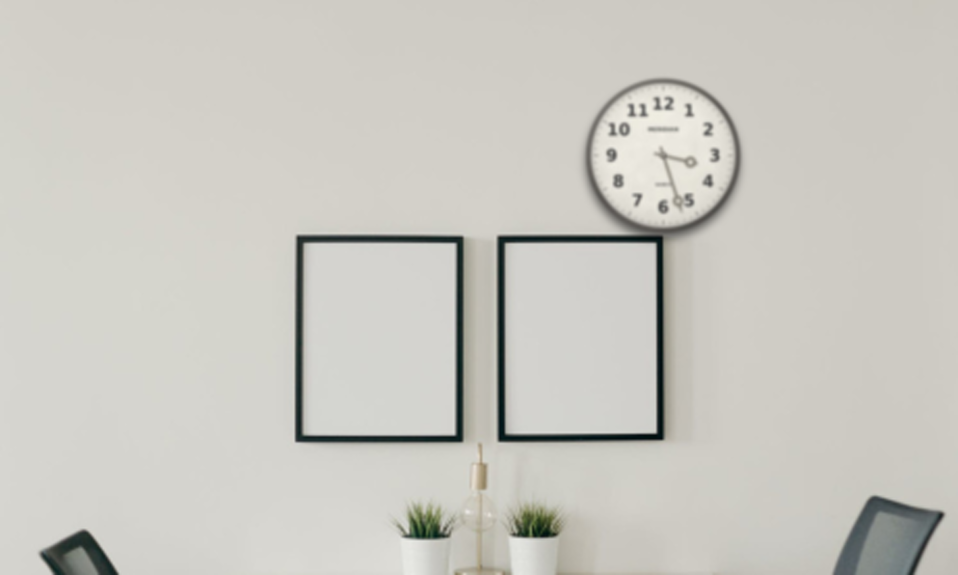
3:27
